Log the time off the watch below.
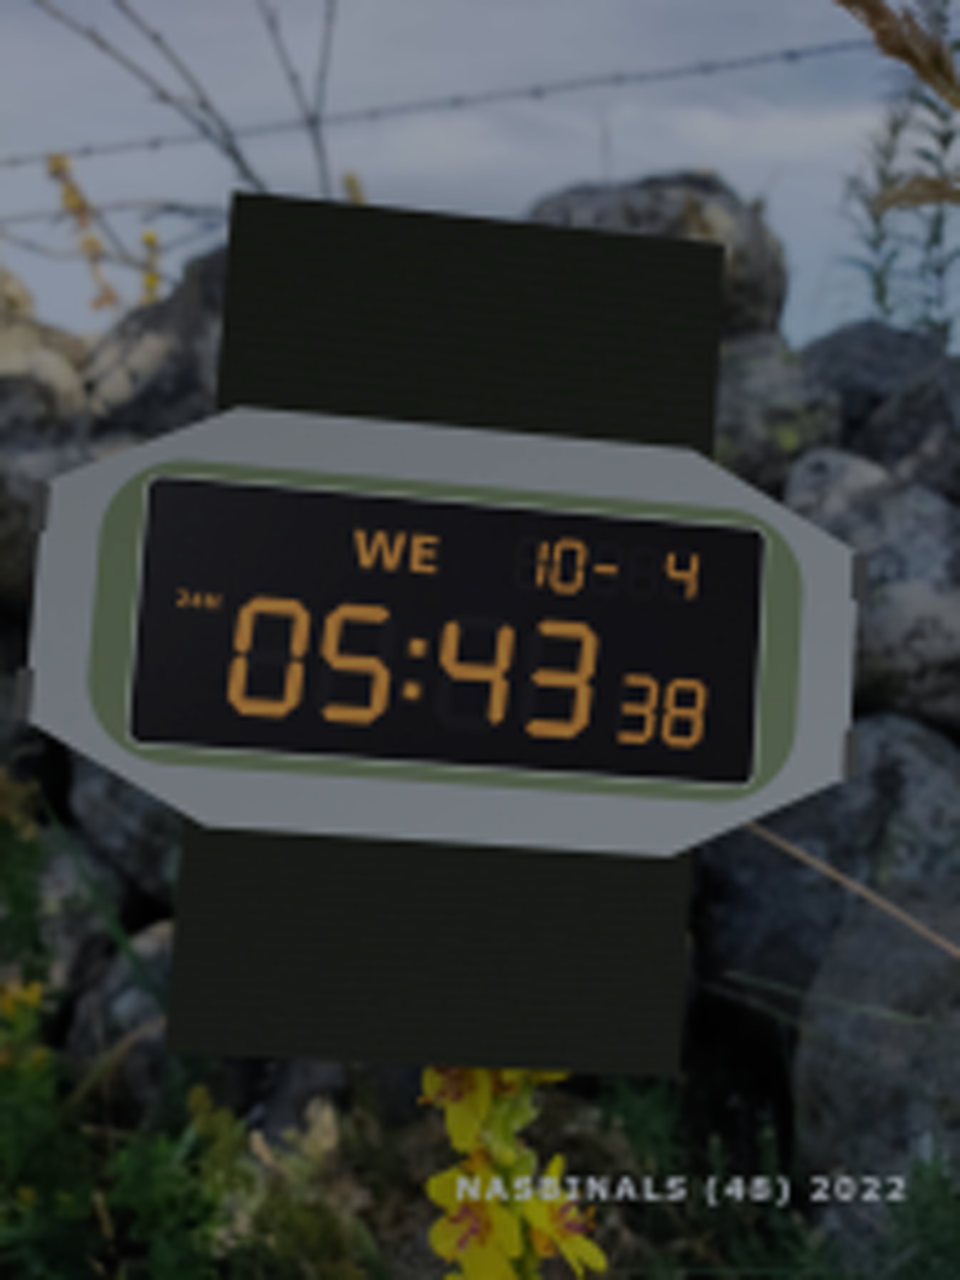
5:43:38
